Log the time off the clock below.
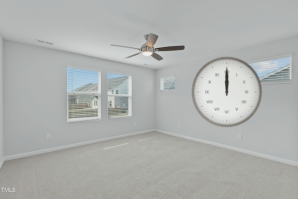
12:00
